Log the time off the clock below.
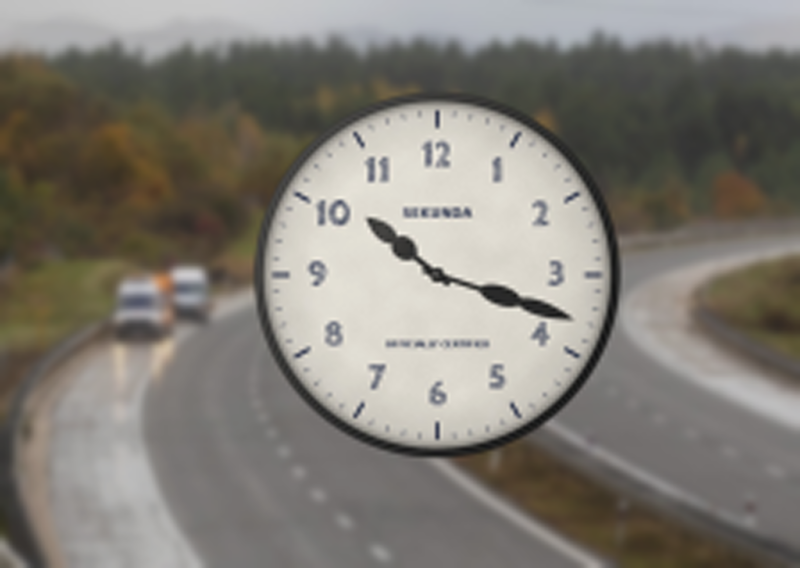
10:18
